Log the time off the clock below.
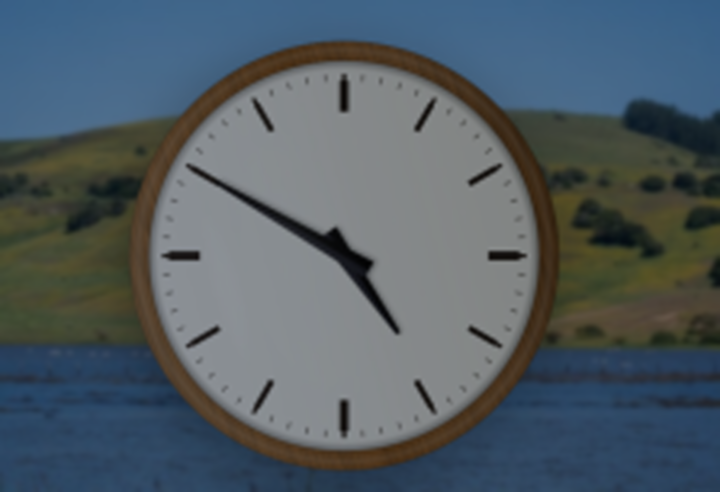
4:50
